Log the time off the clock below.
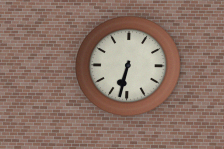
6:32
